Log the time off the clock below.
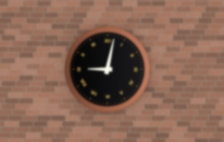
9:02
